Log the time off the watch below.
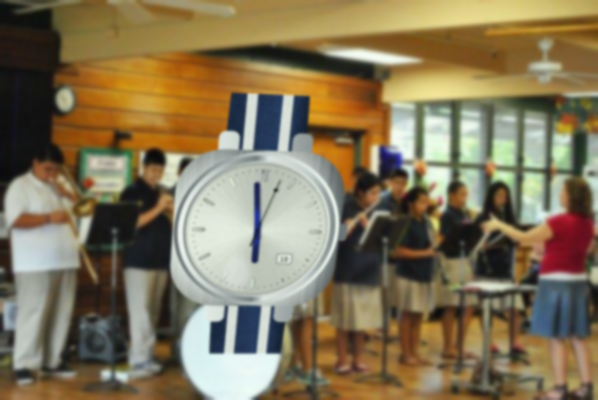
5:59:03
